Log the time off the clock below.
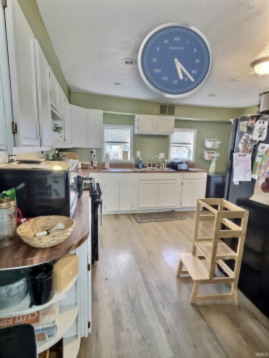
5:23
